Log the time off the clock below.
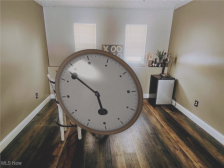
5:53
